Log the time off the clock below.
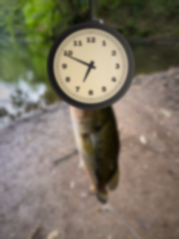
6:49
